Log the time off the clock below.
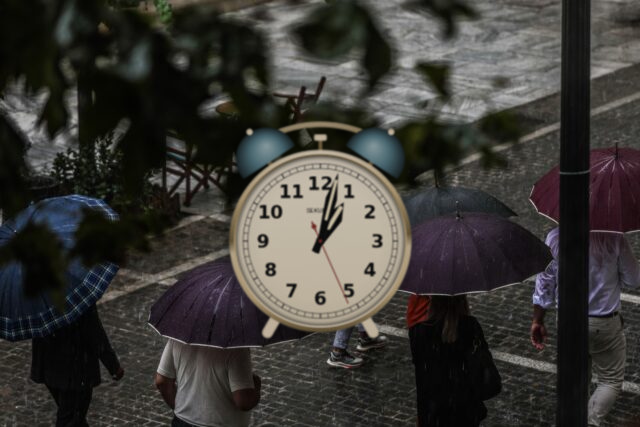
1:02:26
